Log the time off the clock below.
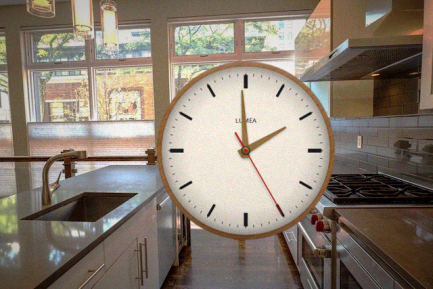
1:59:25
